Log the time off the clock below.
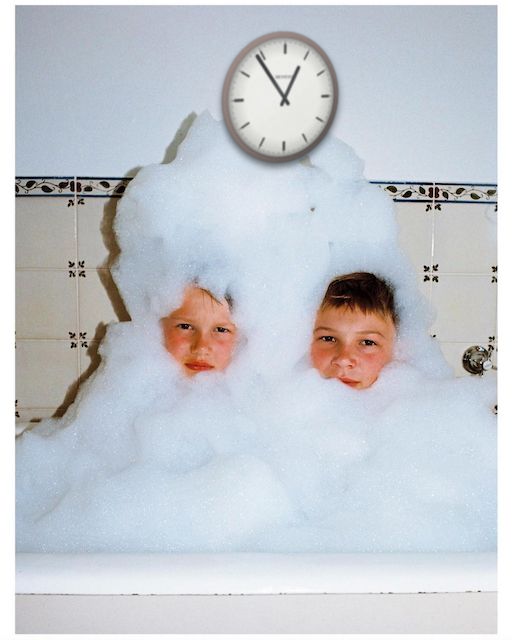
12:54
